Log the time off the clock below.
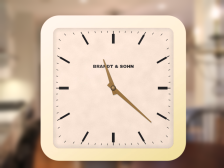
11:22
